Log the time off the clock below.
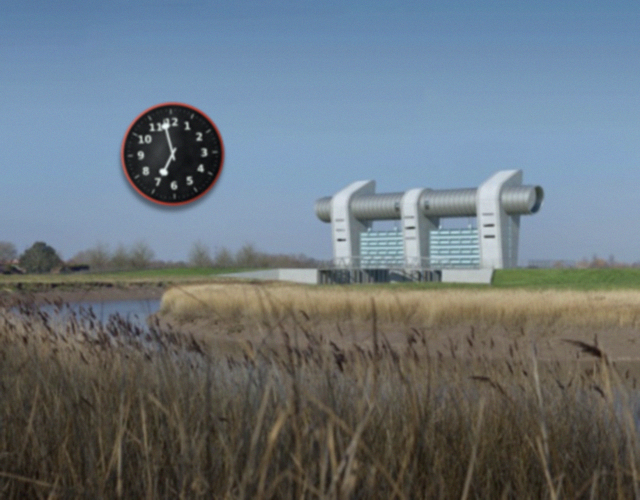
6:58
